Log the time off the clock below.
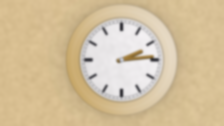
2:14
